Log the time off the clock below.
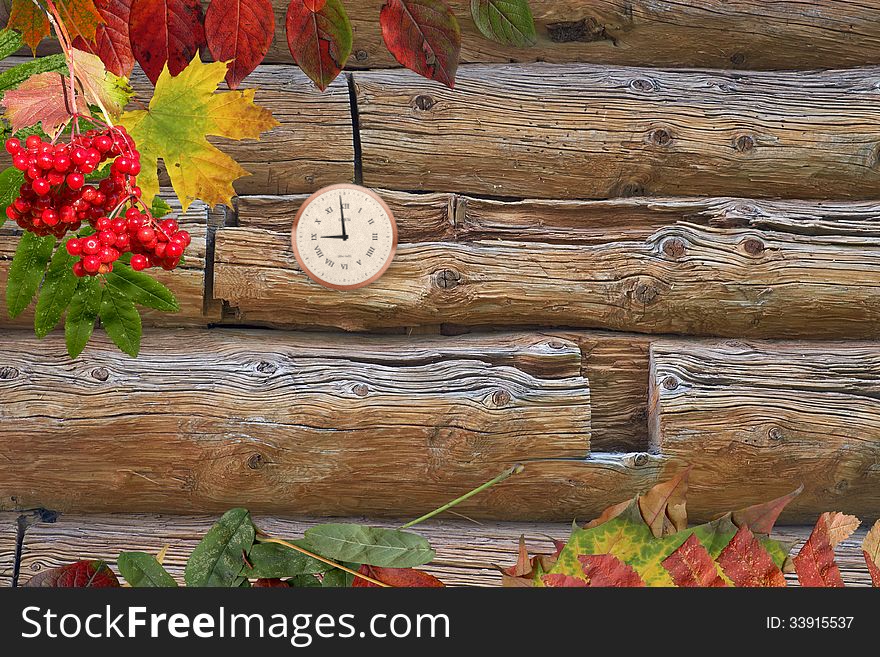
8:59
